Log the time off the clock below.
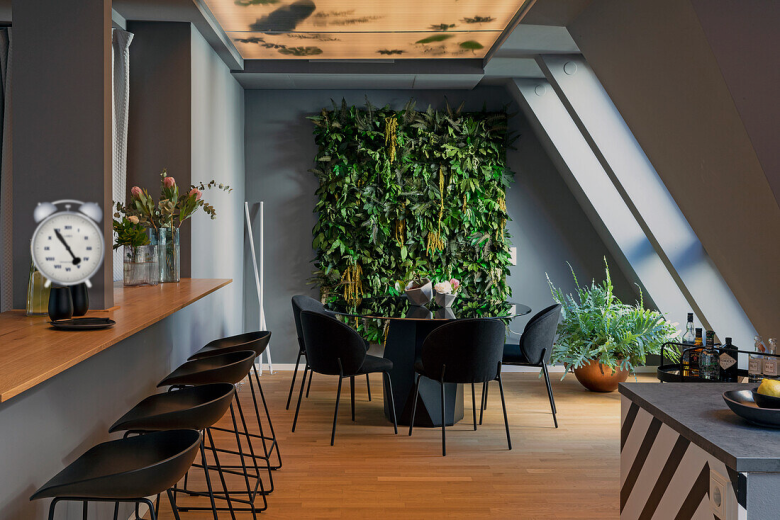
4:54
